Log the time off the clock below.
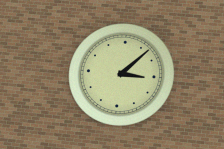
3:07
